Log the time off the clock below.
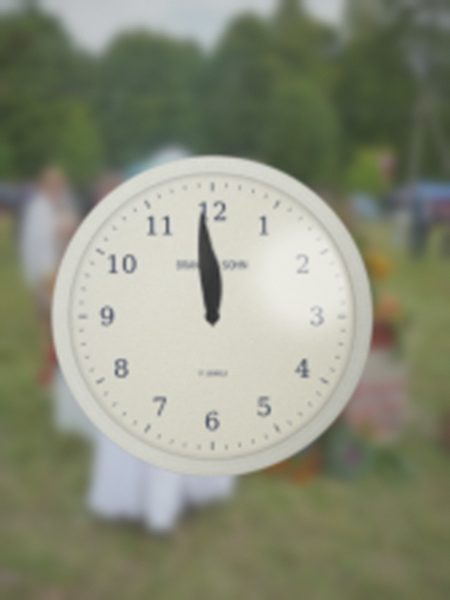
11:59
